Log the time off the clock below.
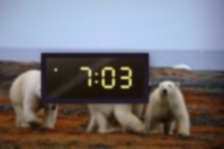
7:03
